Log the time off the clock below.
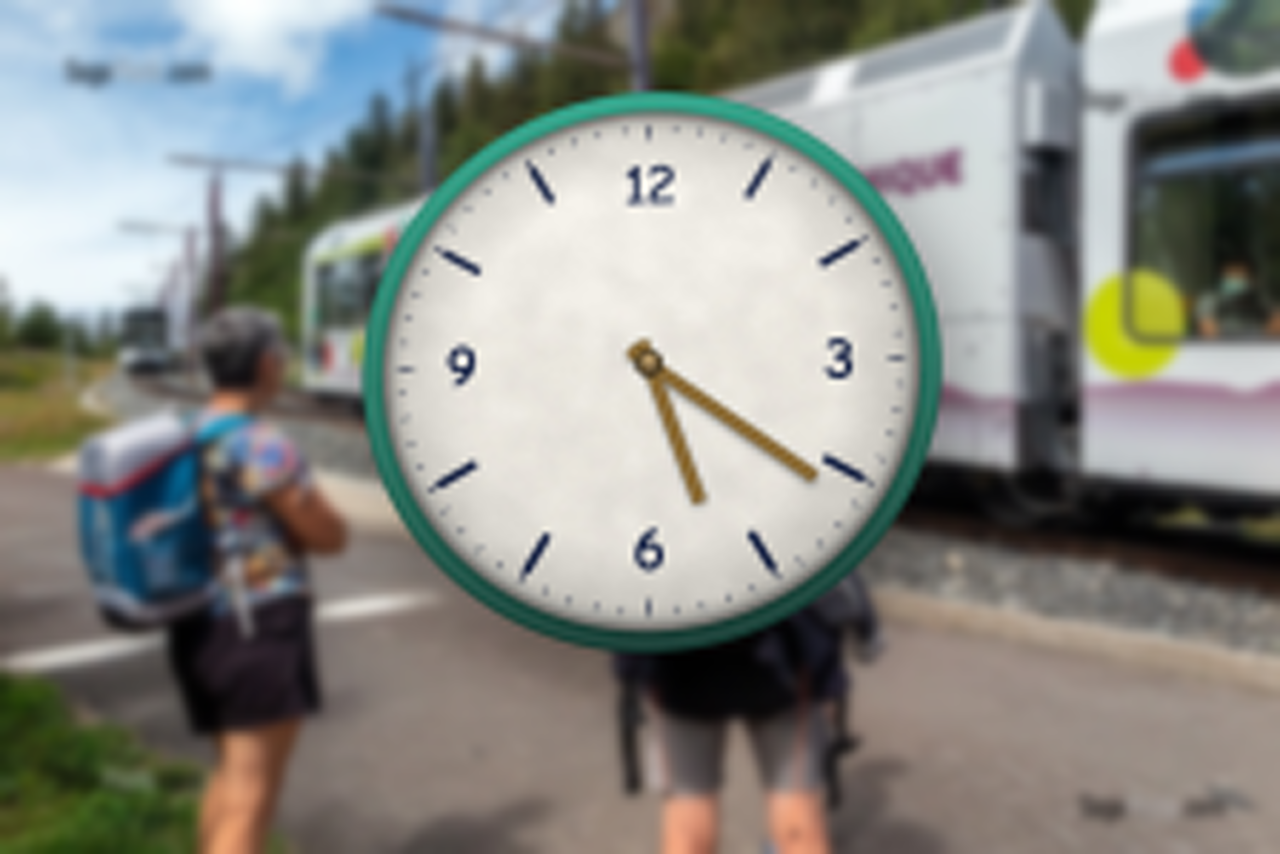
5:21
